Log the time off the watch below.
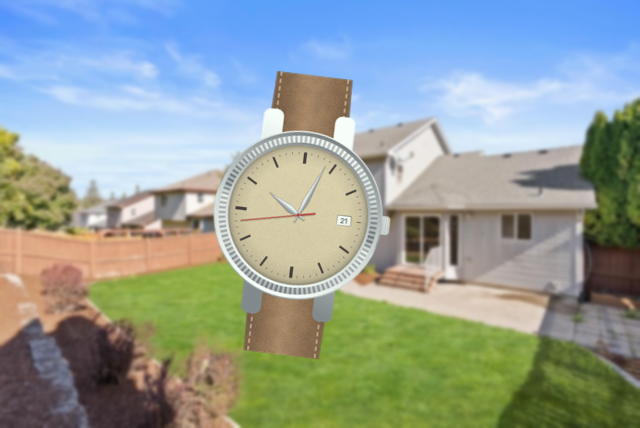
10:03:43
